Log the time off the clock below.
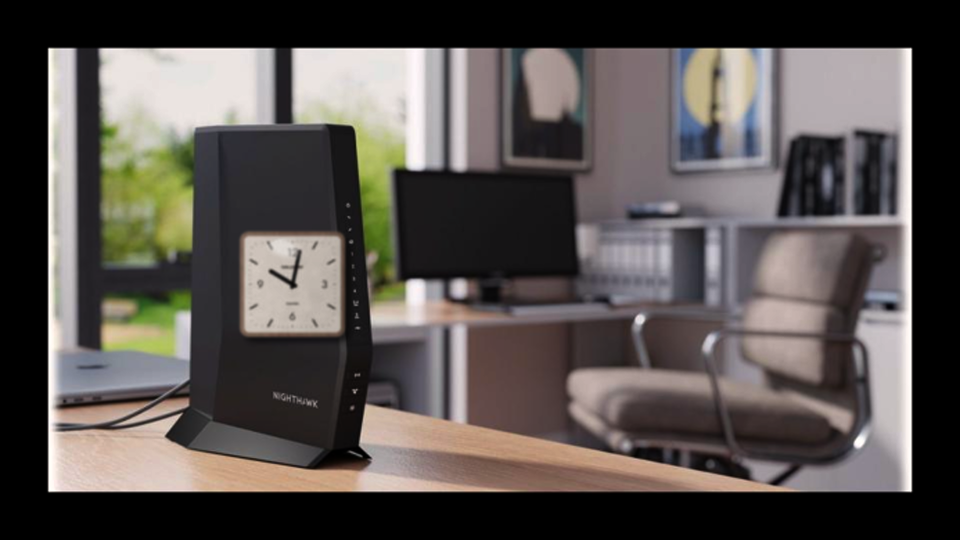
10:02
